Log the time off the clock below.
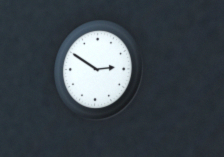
2:50
